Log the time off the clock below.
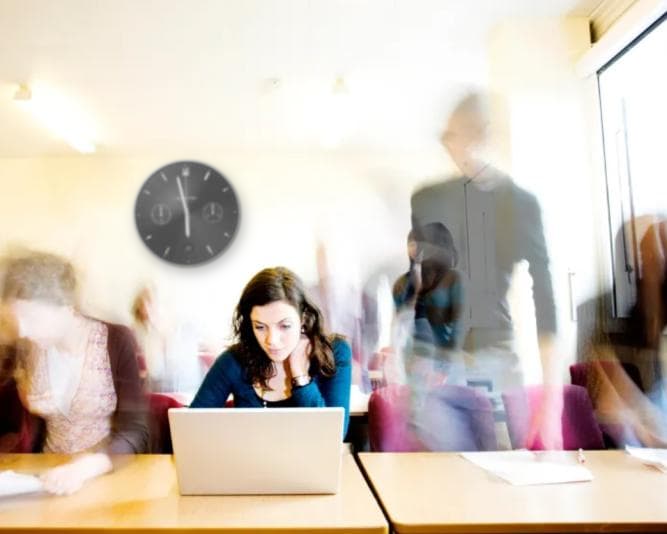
5:58
